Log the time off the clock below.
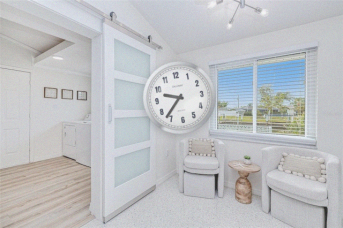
9:37
